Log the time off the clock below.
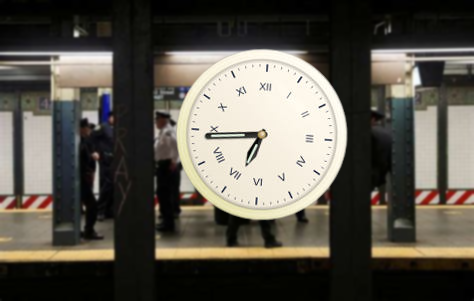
6:44
